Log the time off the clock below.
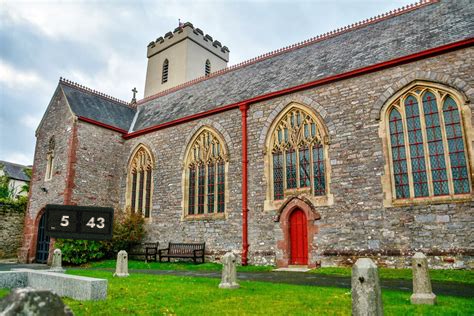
5:43
